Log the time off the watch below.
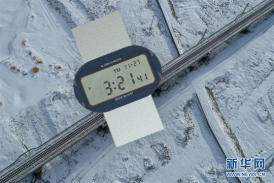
3:21:41
